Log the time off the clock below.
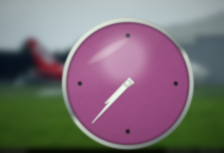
7:37
